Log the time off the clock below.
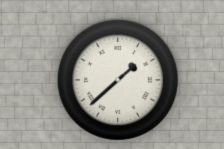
1:38
